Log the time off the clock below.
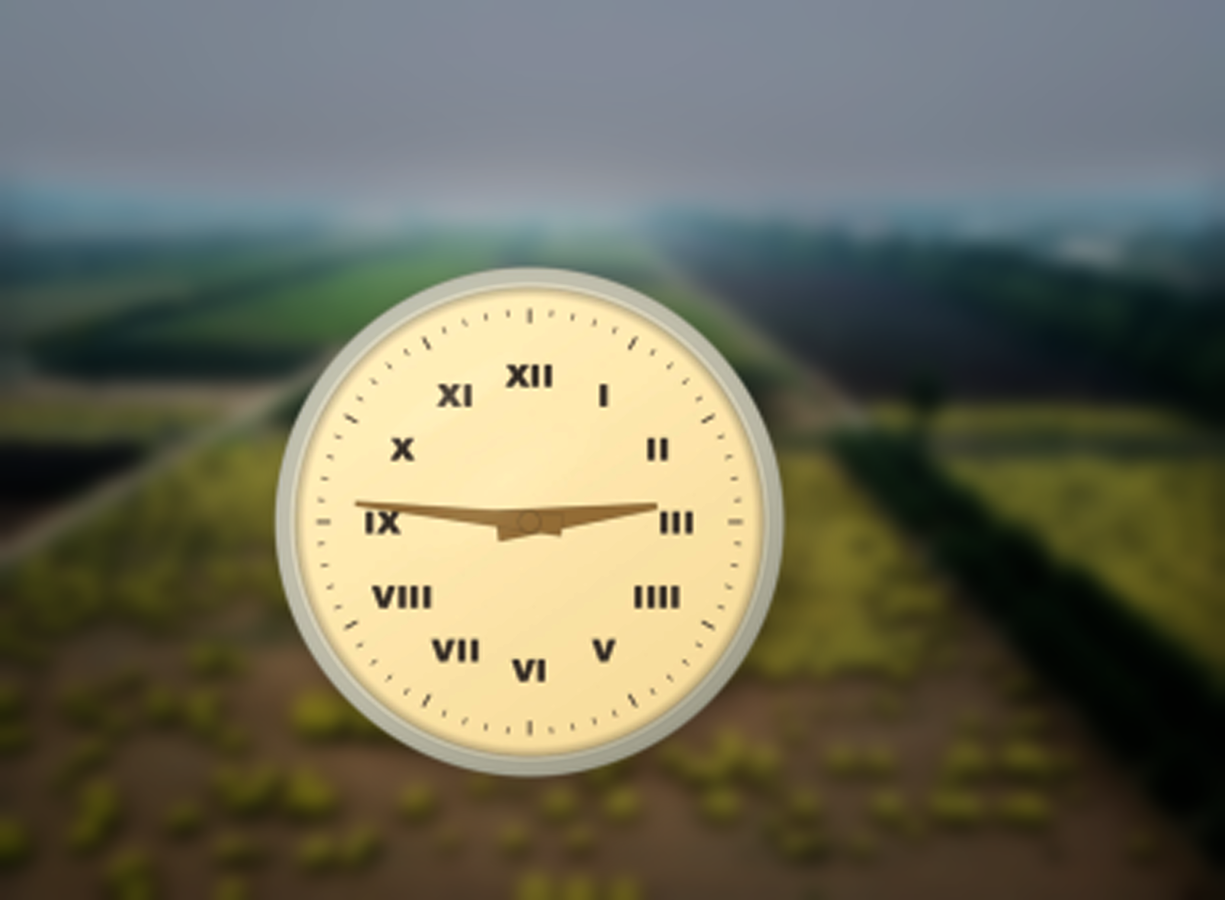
2:46
